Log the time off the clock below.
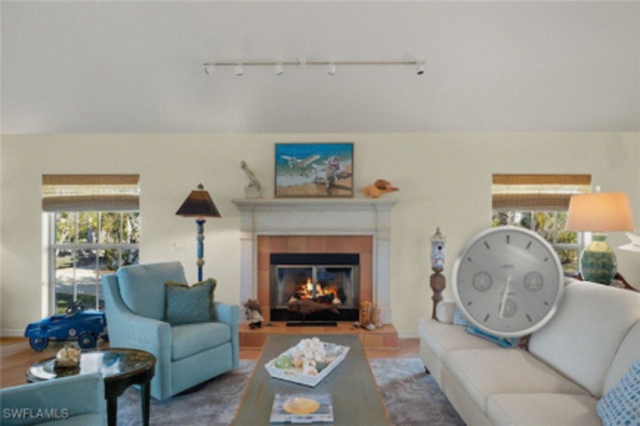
6:32
